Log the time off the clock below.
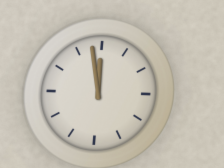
11:58
